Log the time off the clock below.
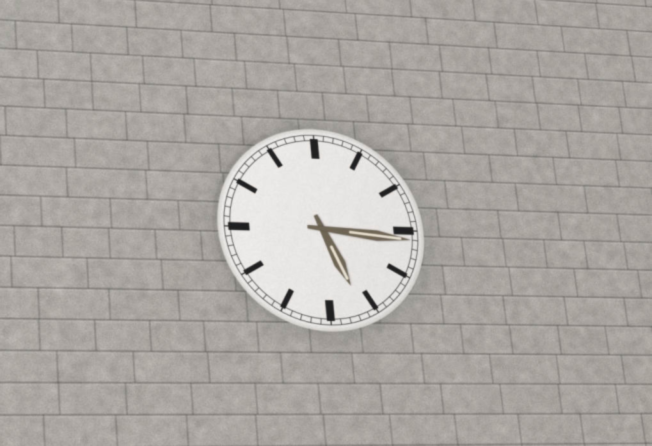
5:16
